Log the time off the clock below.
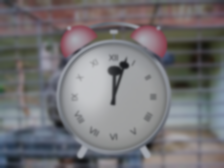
12:03
